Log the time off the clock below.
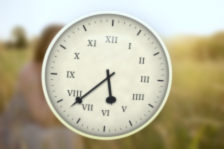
5:38
